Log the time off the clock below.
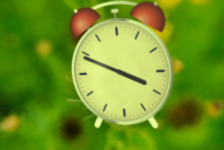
3:49
